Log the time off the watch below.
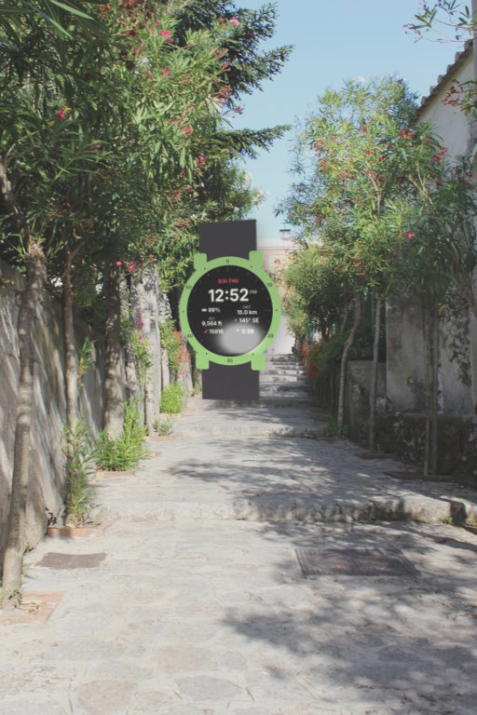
12:52
